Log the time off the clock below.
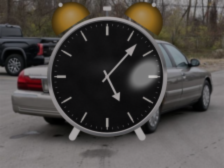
5:07
